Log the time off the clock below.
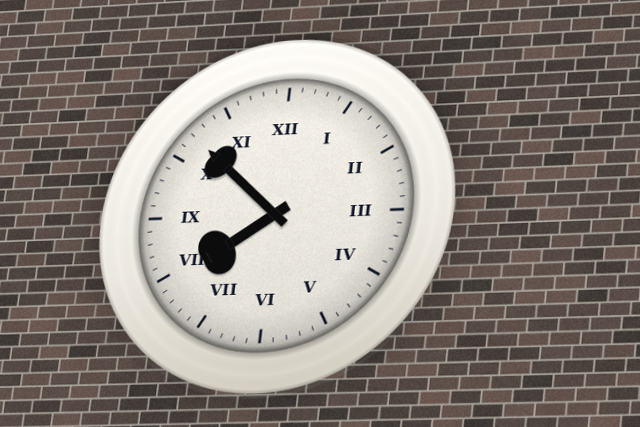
7:52
